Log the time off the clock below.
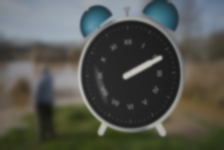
2:11
